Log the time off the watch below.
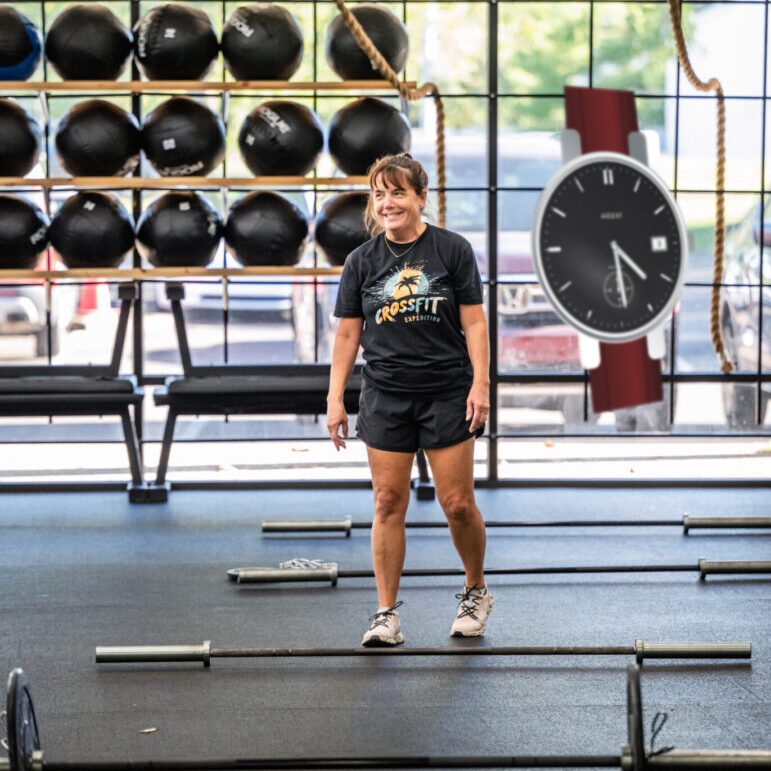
4:29
